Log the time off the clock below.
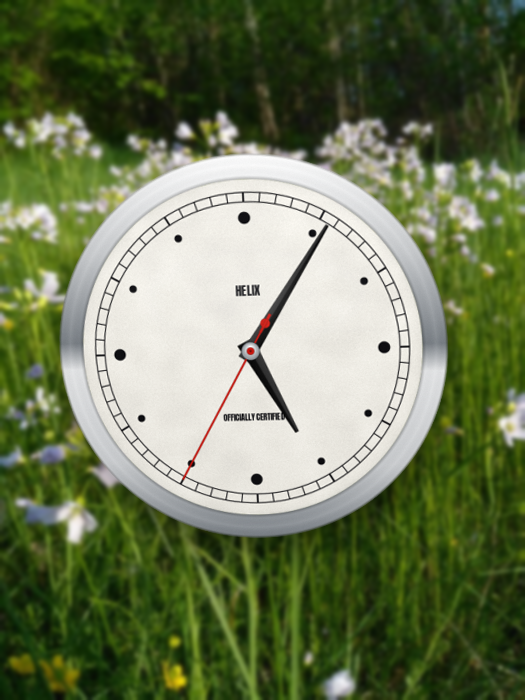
5:05:35
